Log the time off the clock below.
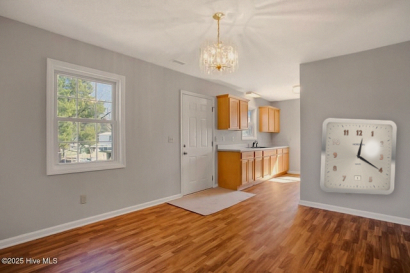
12:20
